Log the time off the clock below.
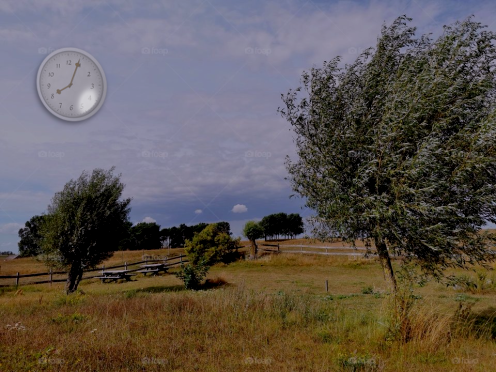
8:04
